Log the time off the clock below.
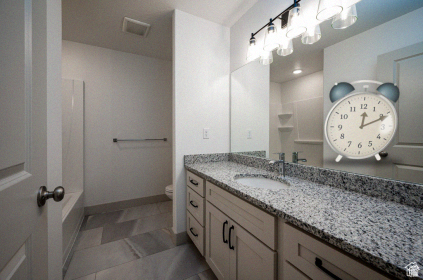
12:11
